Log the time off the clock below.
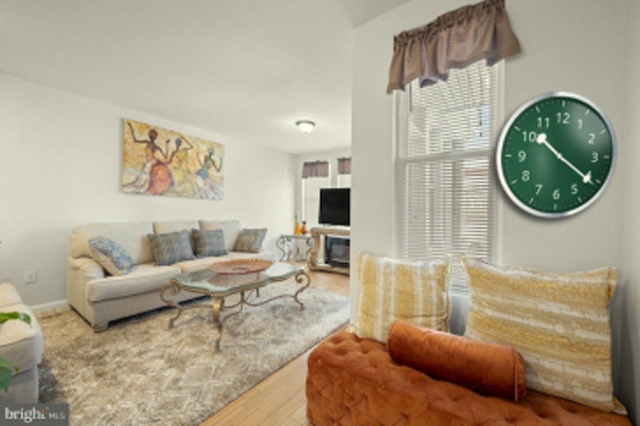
10:21
